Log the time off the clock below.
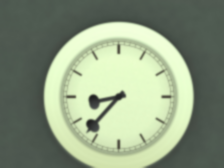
8:37
